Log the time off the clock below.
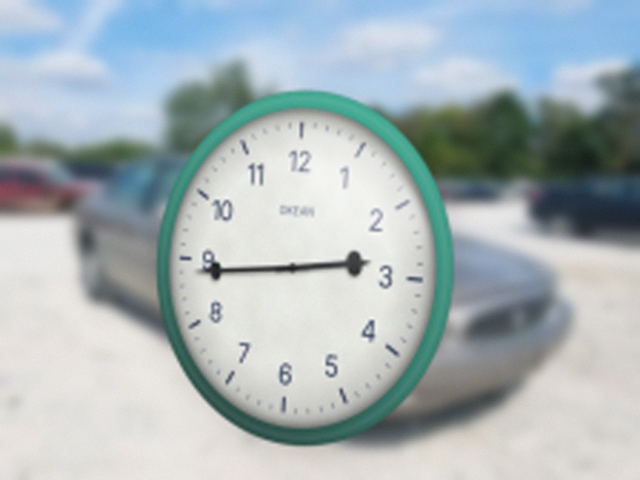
2:44
